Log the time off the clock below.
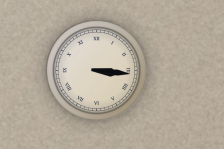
3:16
